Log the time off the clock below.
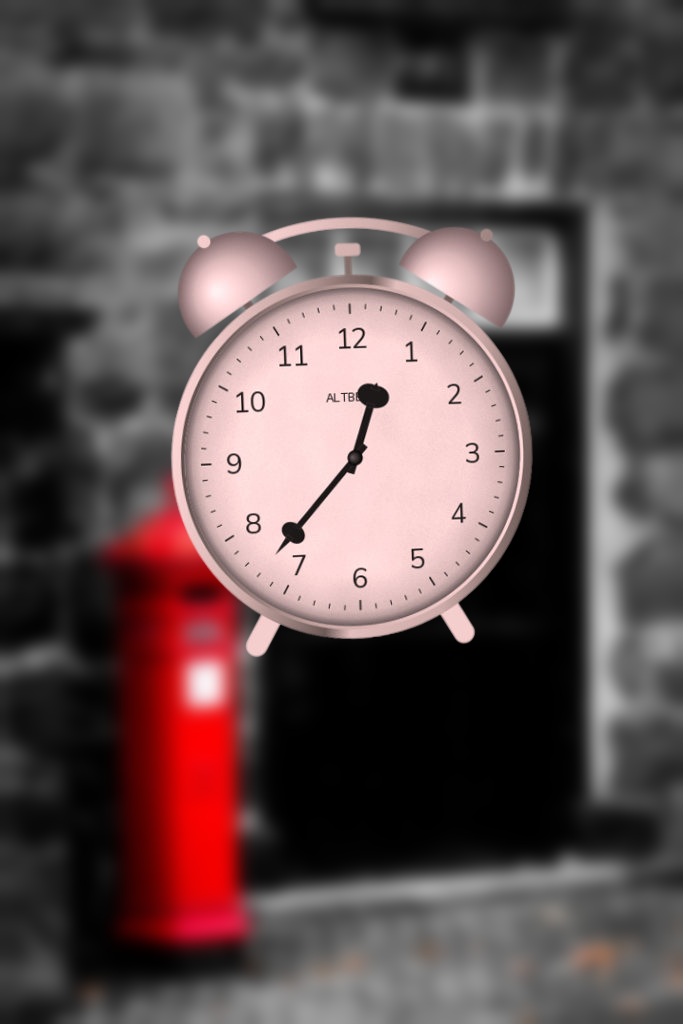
12:37
